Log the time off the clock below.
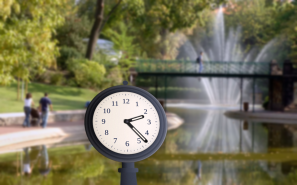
2:23
